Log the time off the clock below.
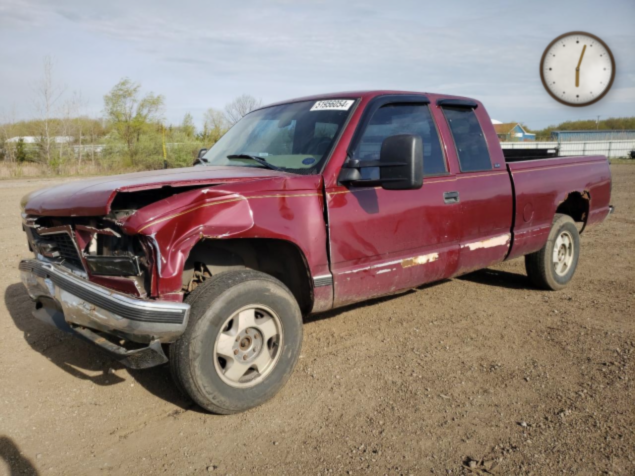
6:03
